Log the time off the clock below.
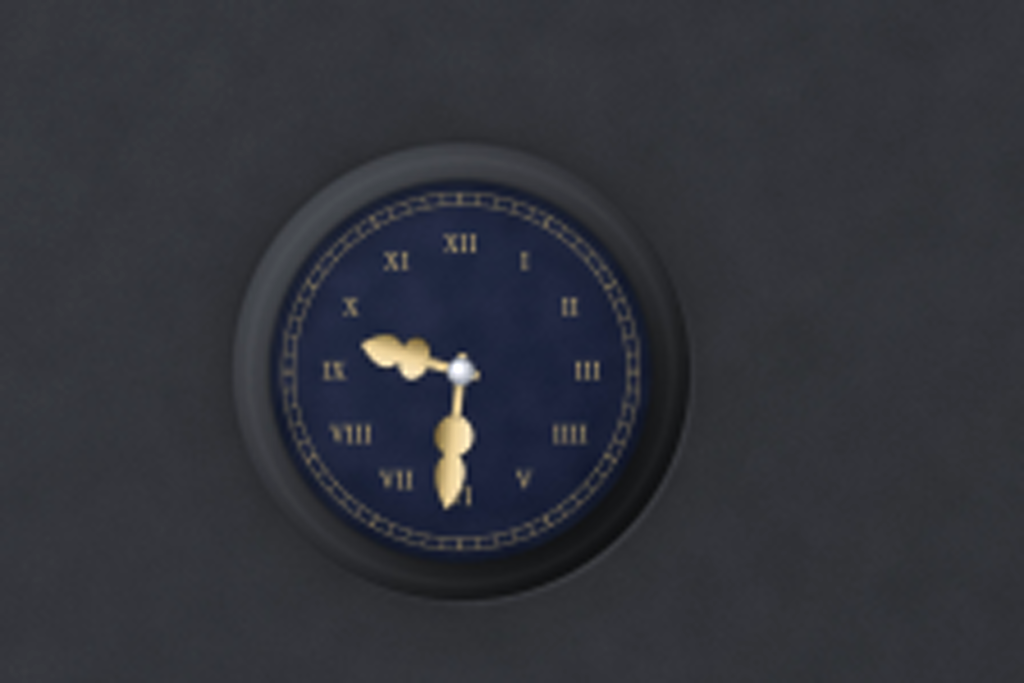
9:31
